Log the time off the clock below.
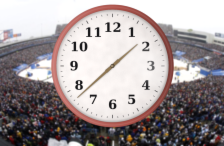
1:38
